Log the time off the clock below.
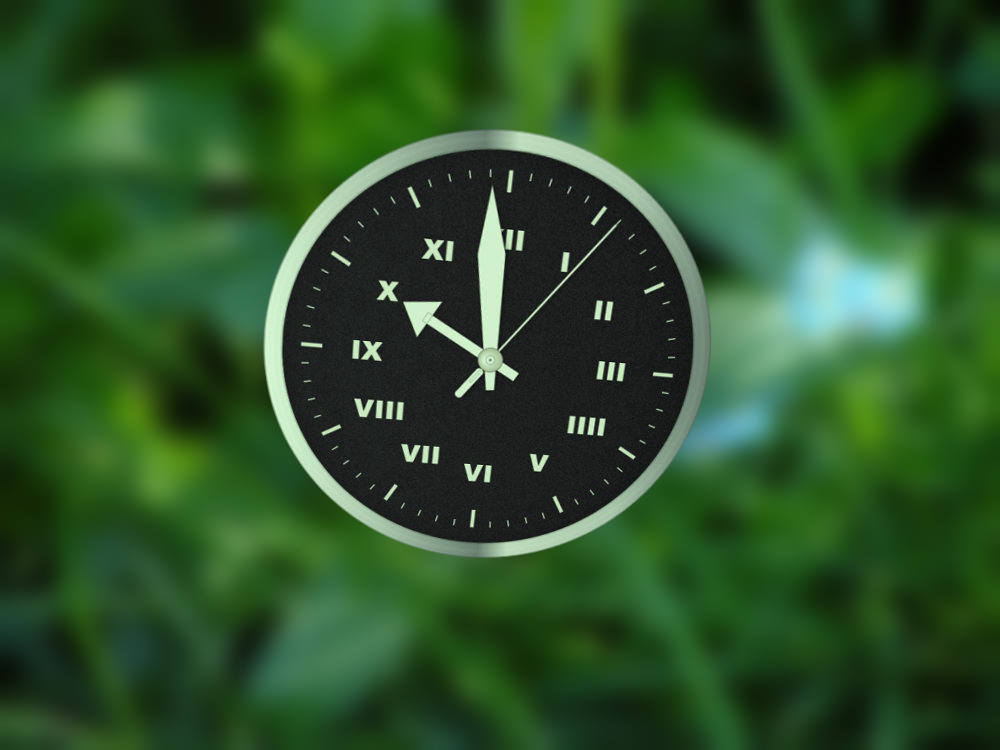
9:59:06
